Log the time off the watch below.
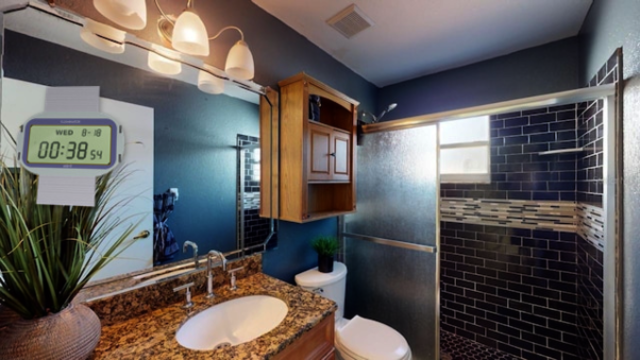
0:38
